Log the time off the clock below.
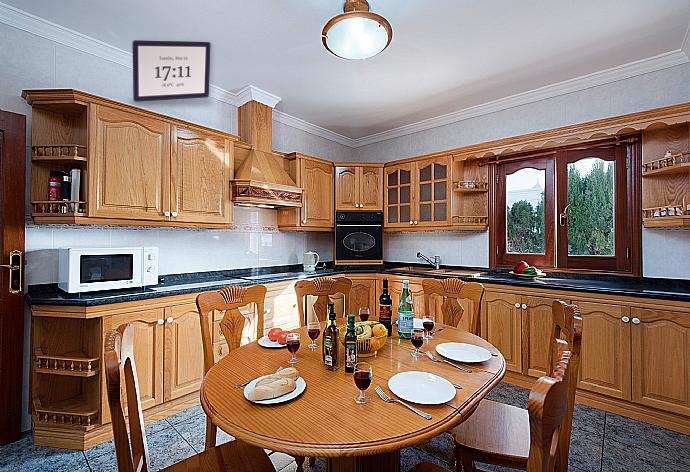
17:11
